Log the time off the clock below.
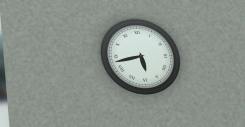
5:43
